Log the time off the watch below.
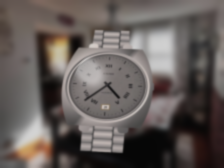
4:38
